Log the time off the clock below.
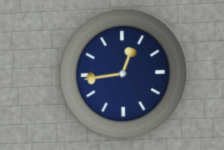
12:44
